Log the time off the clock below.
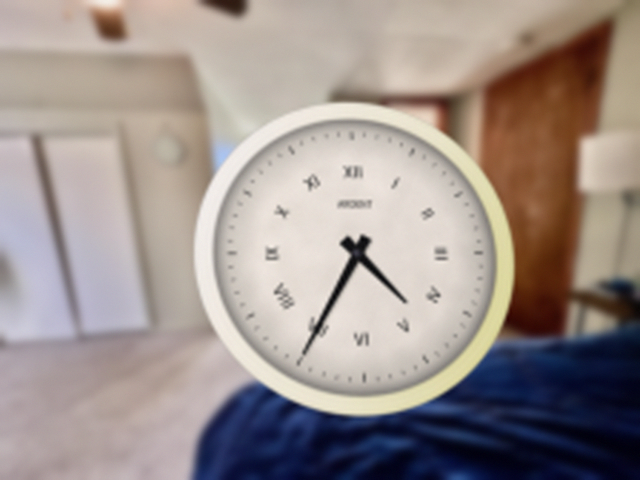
4:35
